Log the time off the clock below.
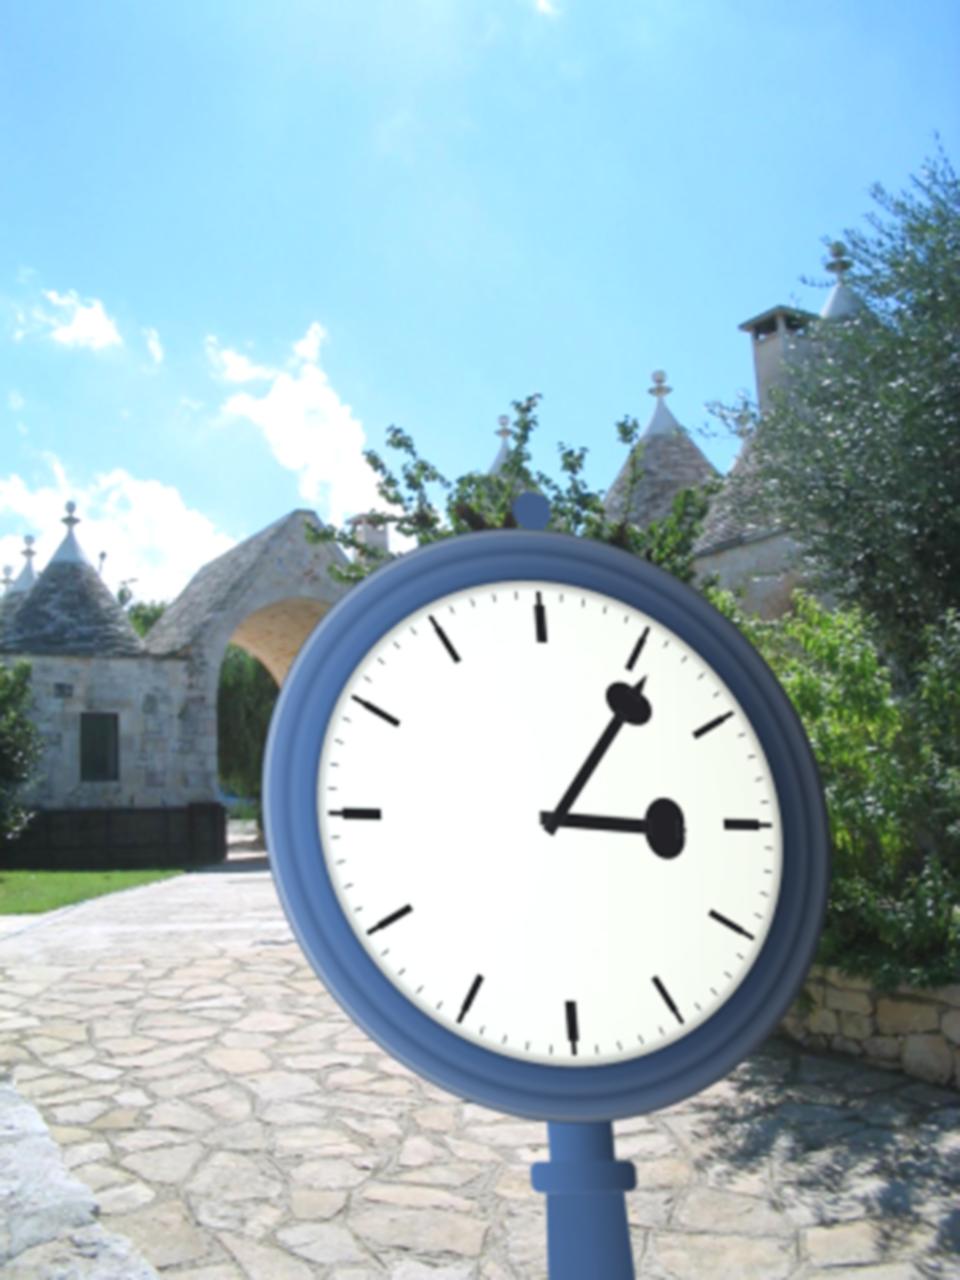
3:06
